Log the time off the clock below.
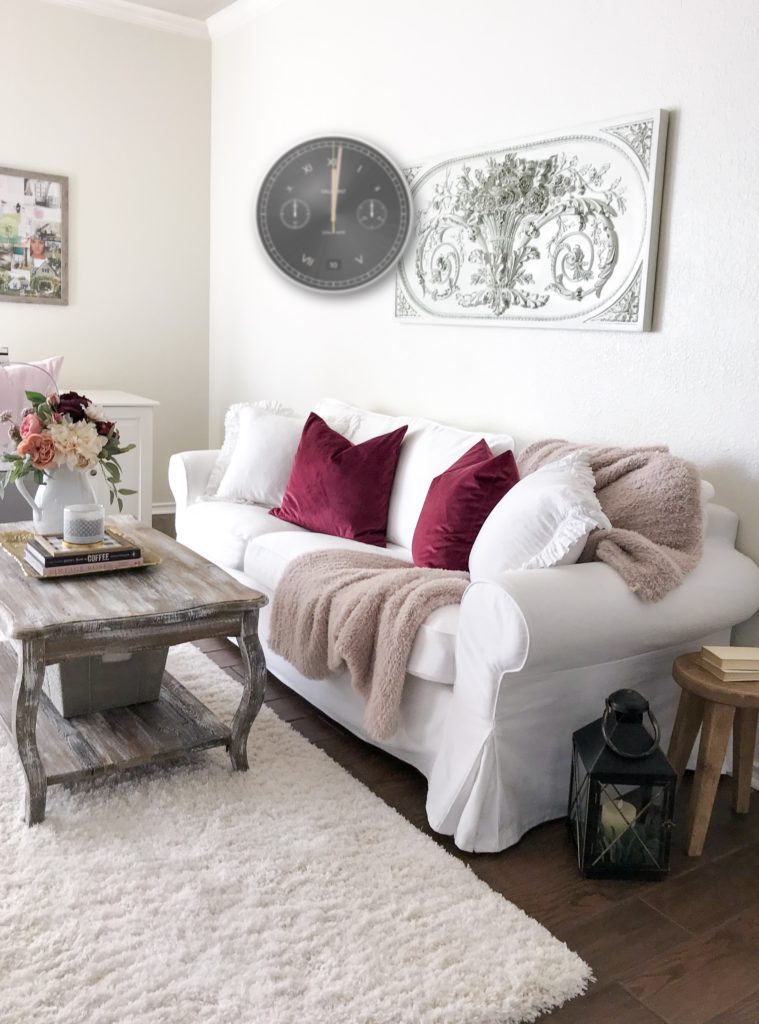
12:01
